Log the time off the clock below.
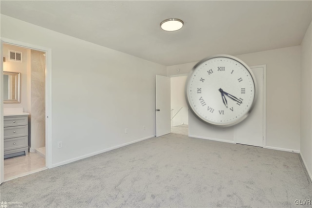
5:20
